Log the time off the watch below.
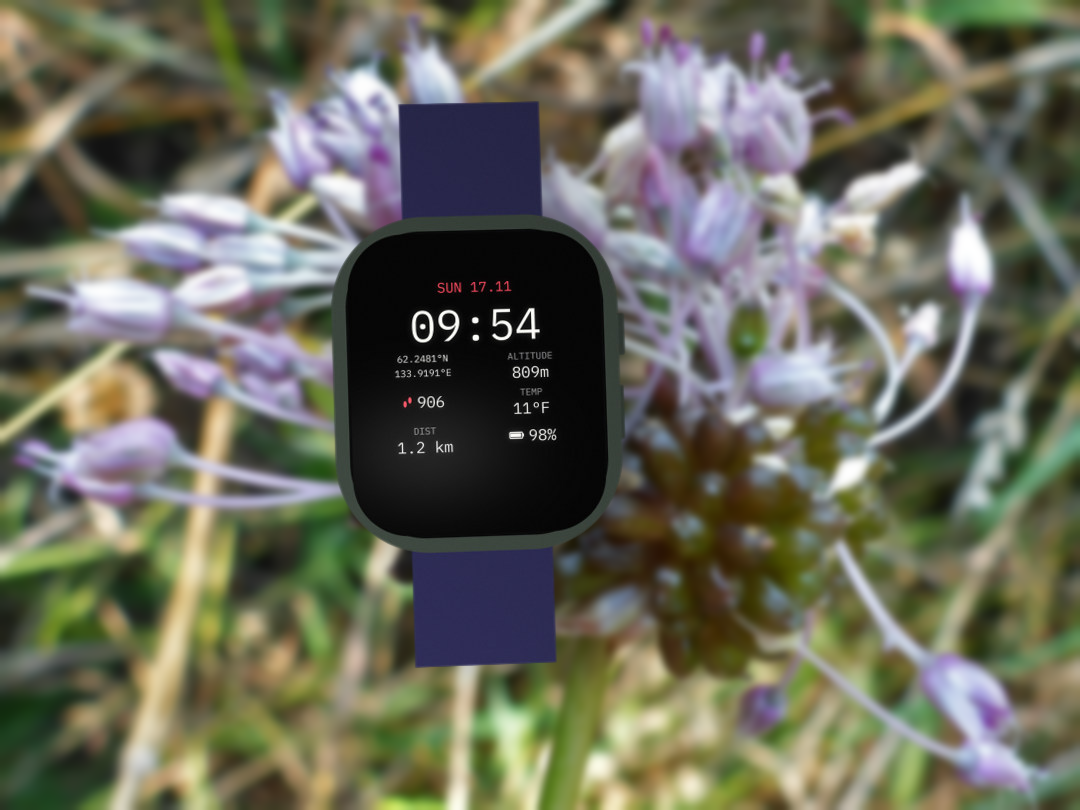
9:54
